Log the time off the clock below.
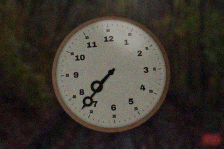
7:37
